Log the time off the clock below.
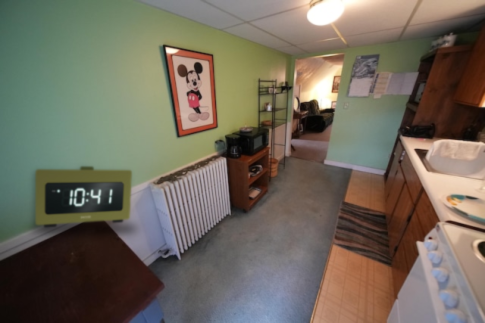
10:41
